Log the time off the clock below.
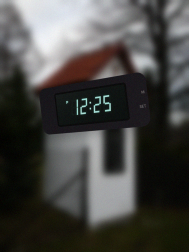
12:25
